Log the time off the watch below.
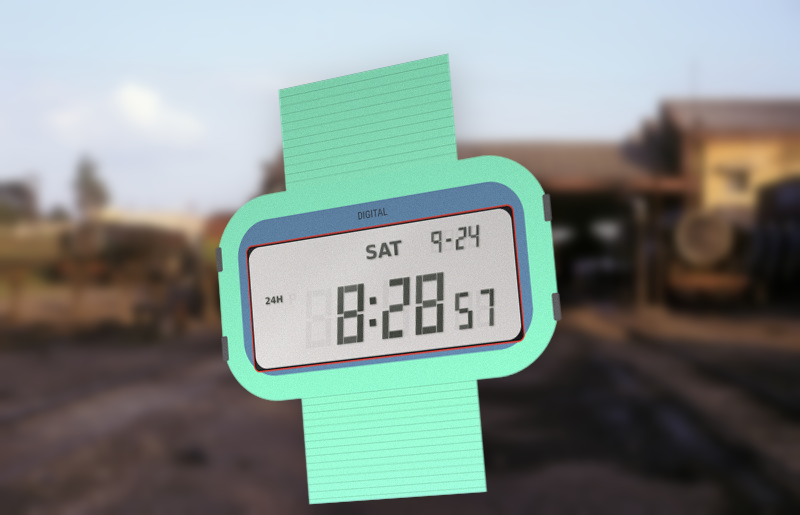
8:28:57
